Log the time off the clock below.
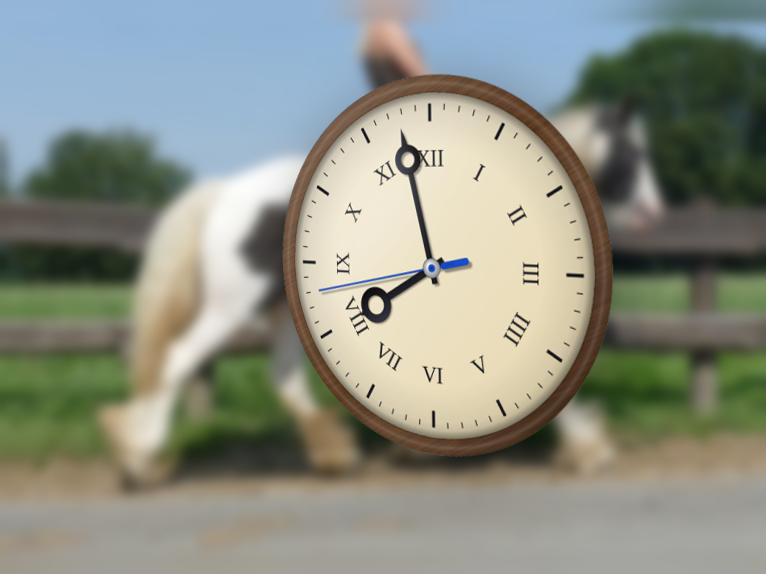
7:57:43
